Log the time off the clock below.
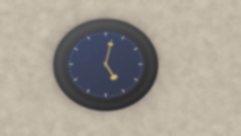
5:02
